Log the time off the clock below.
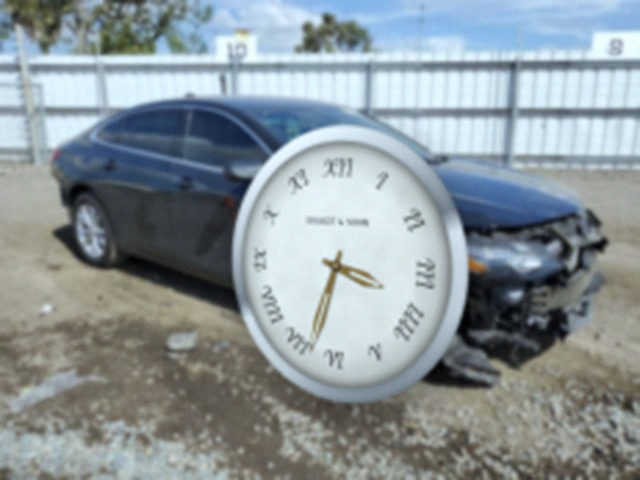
3:33
